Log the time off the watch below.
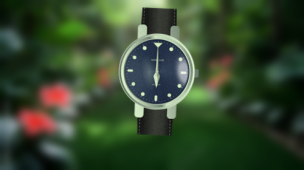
6:00
